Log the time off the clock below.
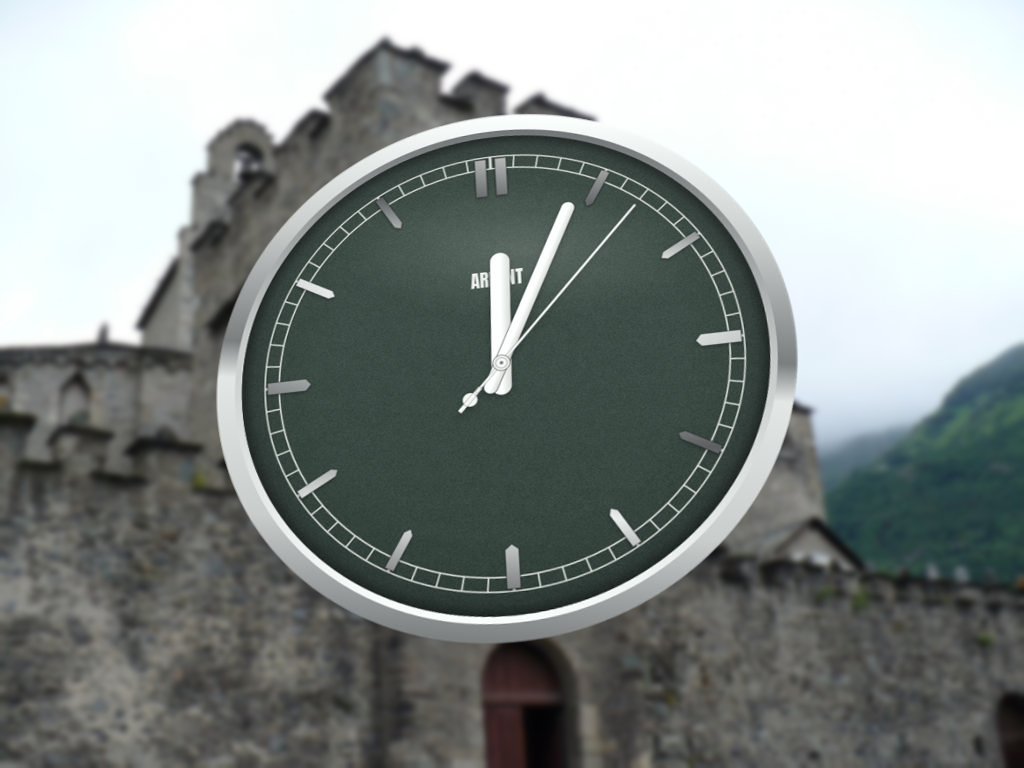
12:04:07
